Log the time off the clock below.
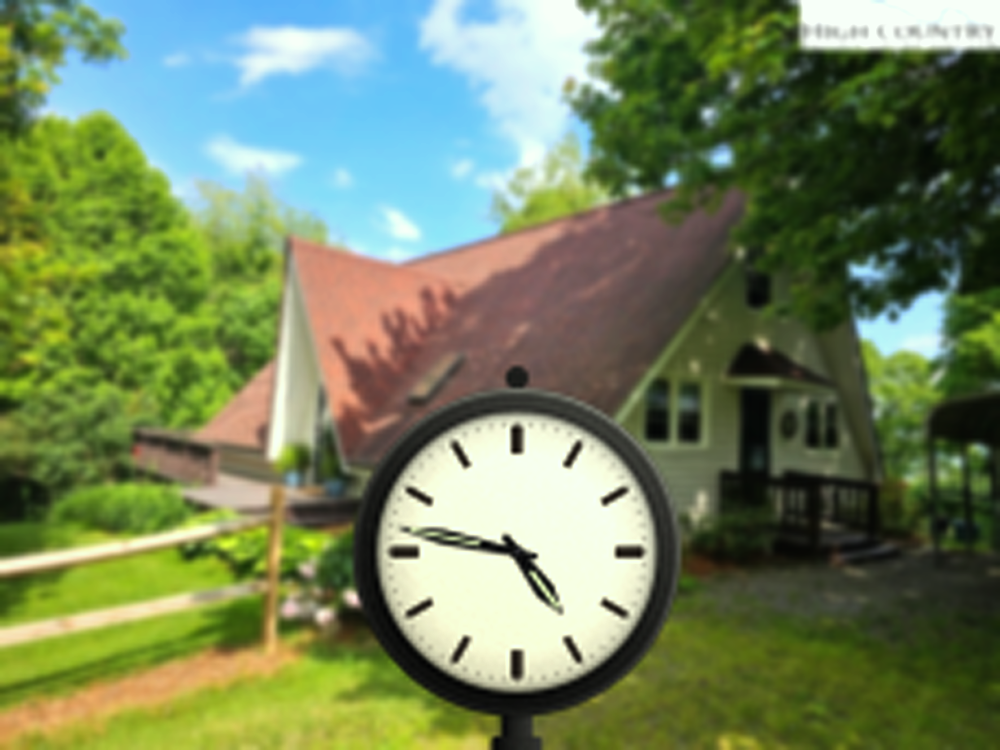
4:47
